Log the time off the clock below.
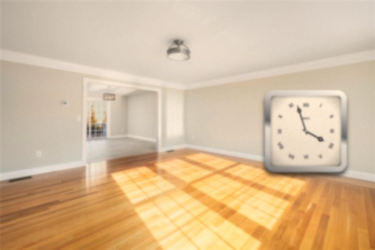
3:57
